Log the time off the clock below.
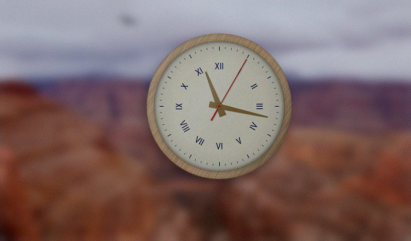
11:17:05
